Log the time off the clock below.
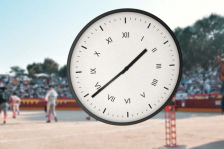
1:39
